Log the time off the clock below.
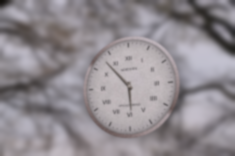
5:53
